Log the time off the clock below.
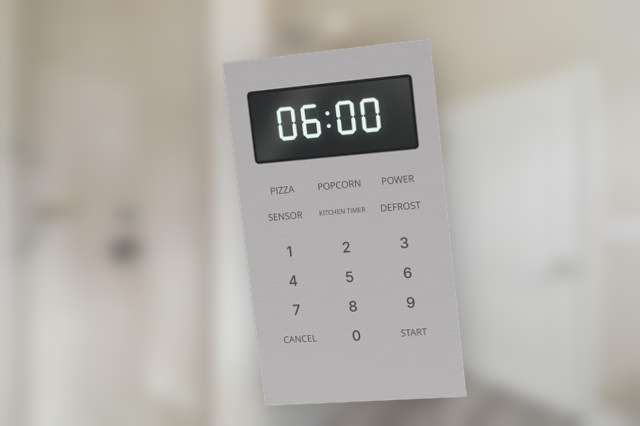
6:00
